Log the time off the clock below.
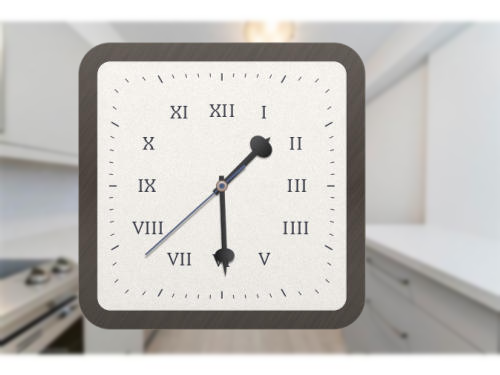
1:29:38
